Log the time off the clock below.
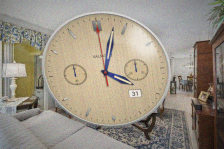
4:03
